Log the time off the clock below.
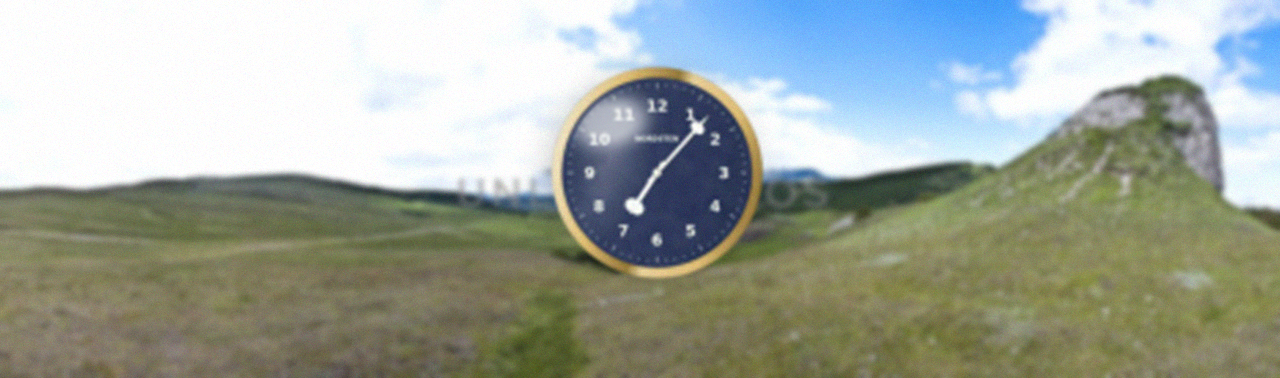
7:07
